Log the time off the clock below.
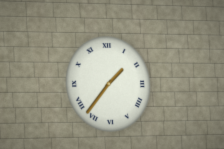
1:37
